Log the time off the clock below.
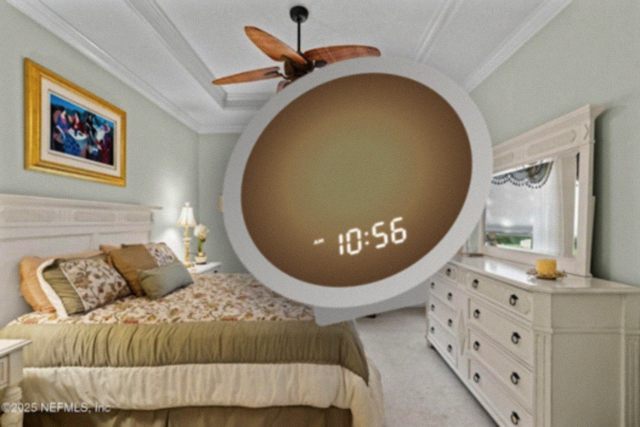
10:56
